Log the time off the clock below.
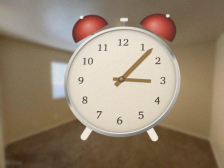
3:07
